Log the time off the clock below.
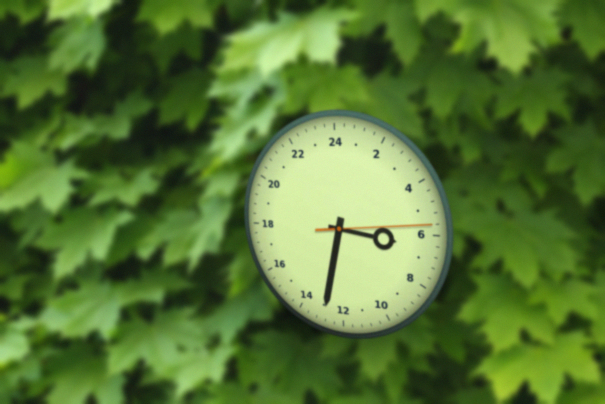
6:32:14
